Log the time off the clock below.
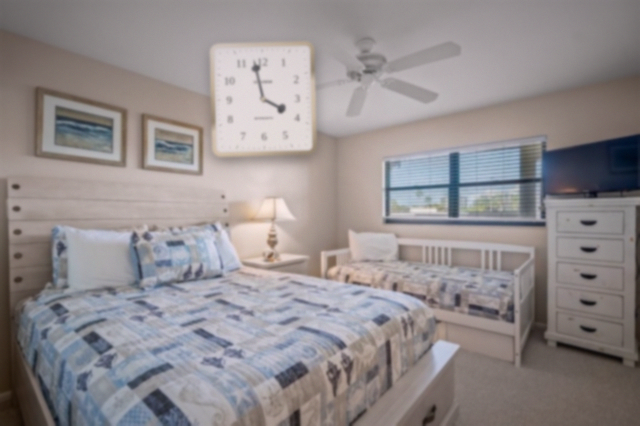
3:58
